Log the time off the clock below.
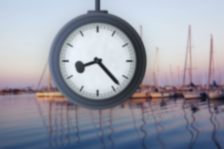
8:23
